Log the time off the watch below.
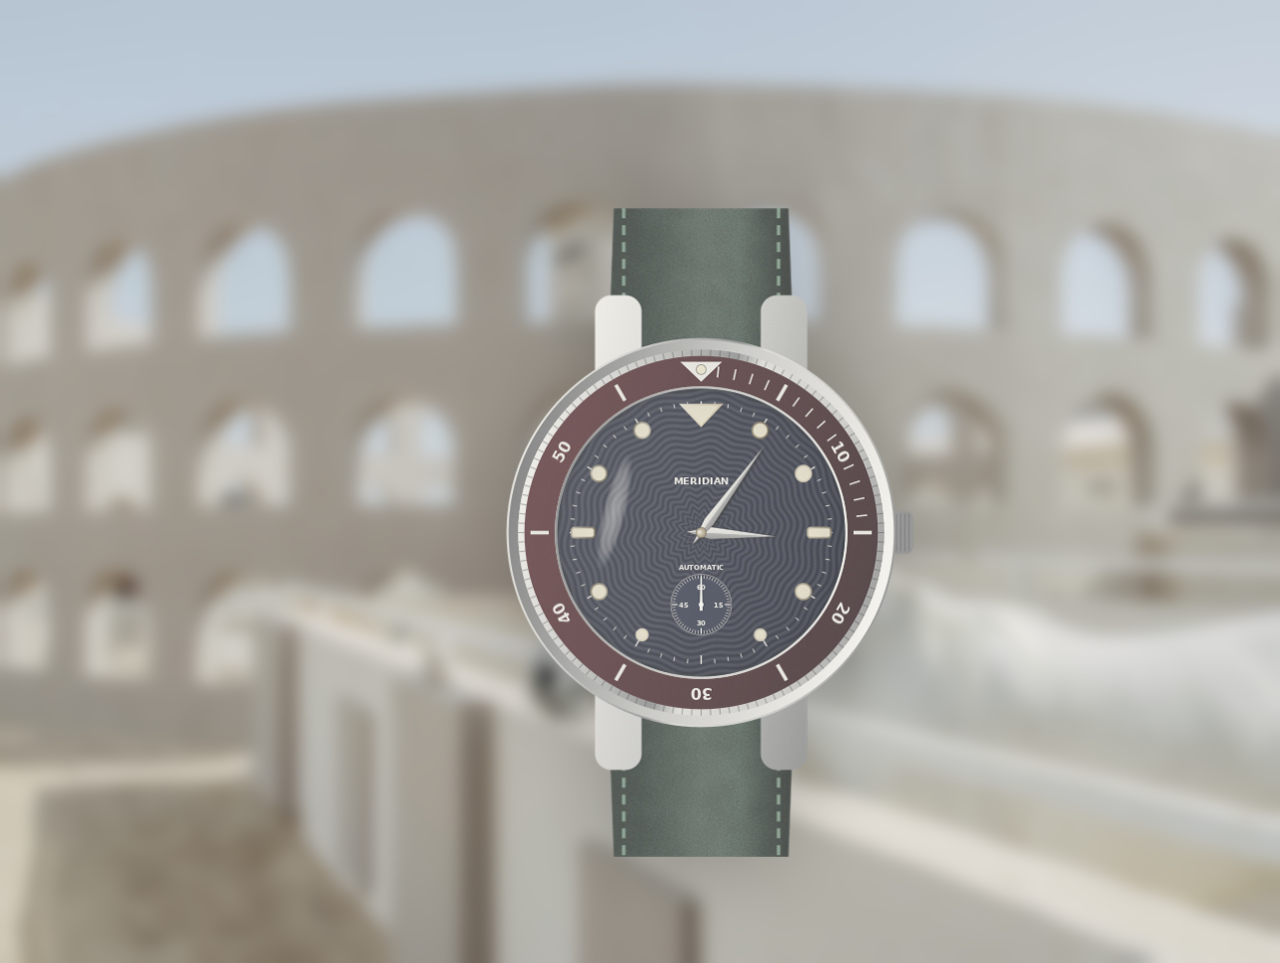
3:06
